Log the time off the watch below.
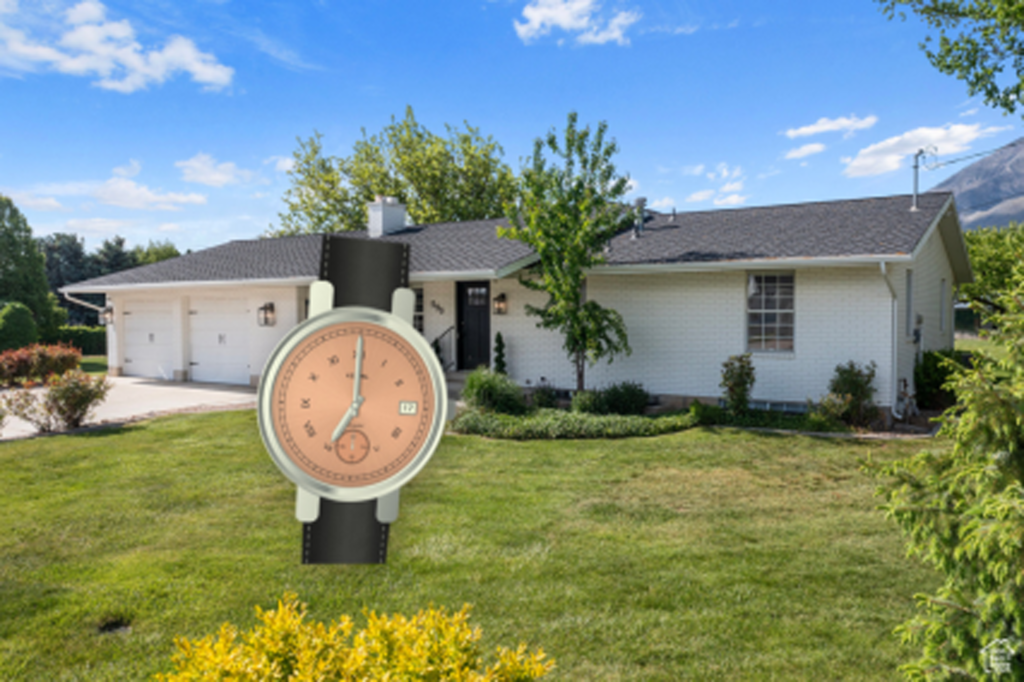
7:00
